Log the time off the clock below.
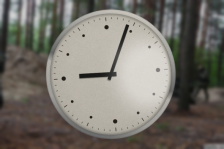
9:04
